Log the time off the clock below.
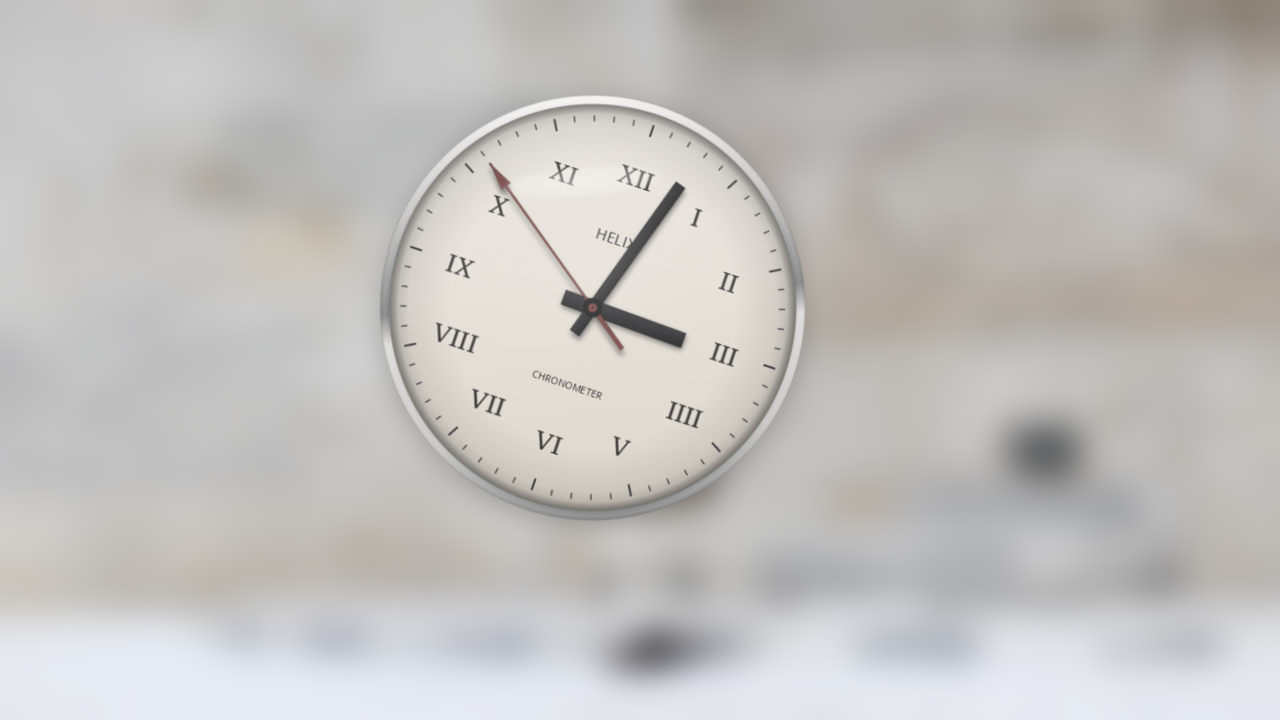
3:02:51
